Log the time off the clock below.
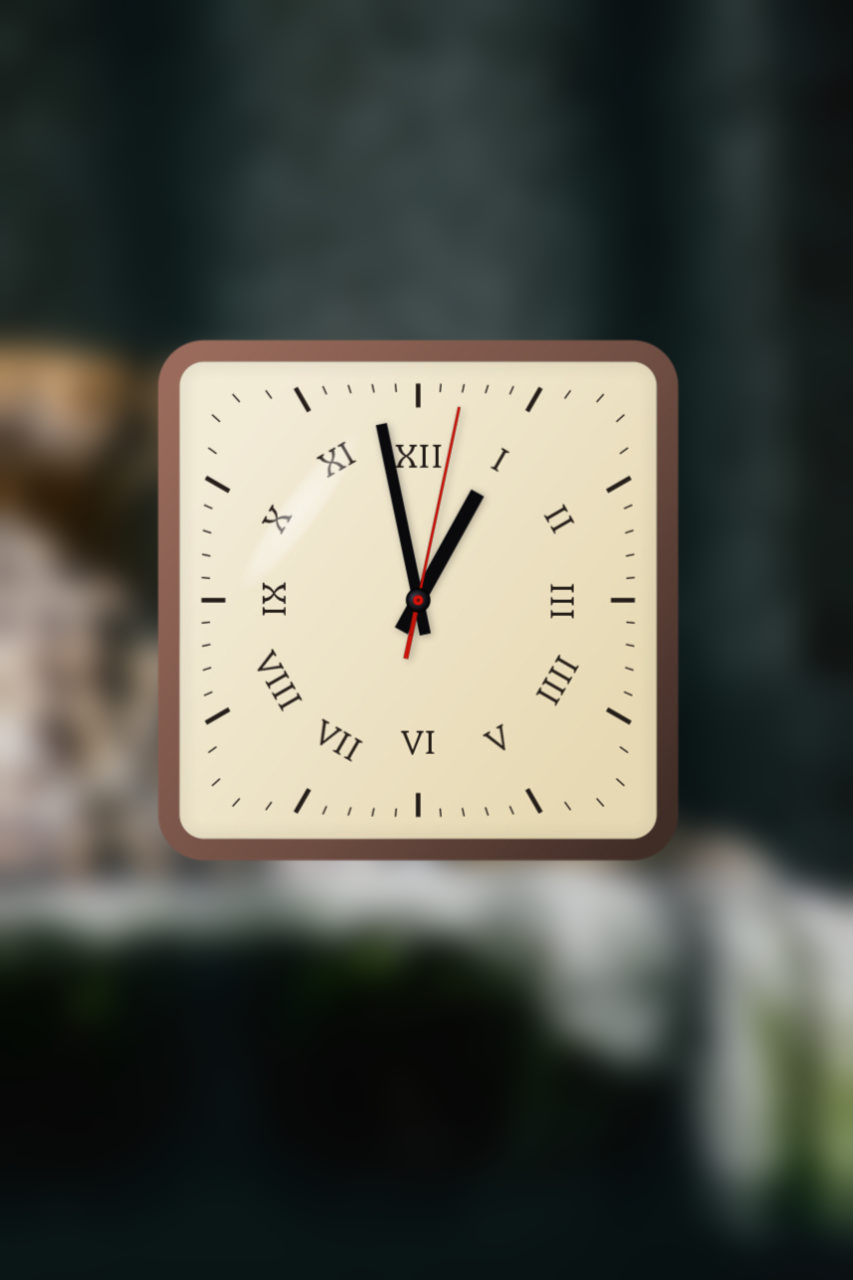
12:58:02
